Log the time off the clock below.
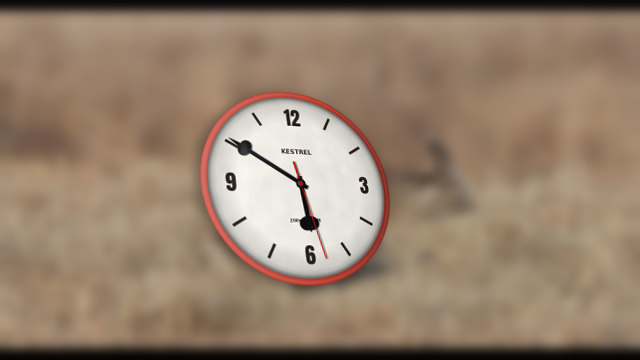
5:50:28
